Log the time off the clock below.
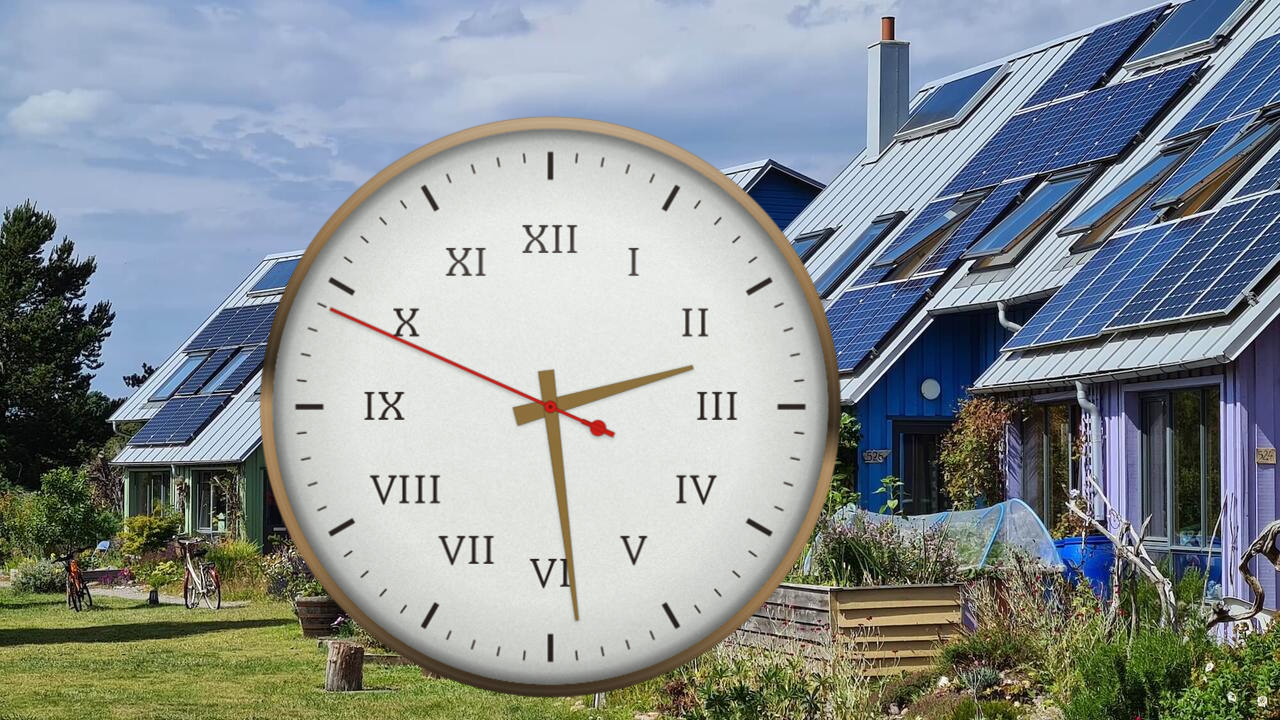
2:28:49
